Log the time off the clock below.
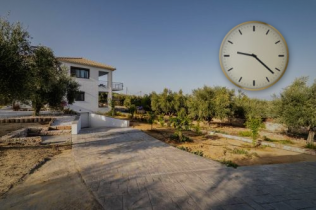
9:22
